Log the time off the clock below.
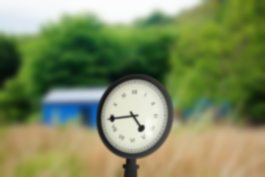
4:44
